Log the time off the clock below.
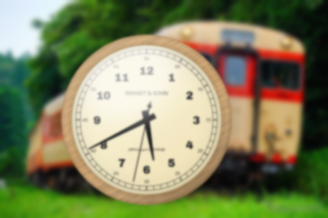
5:40:32
